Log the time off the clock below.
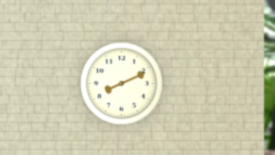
8:11
